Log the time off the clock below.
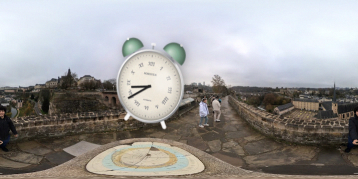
8:39
